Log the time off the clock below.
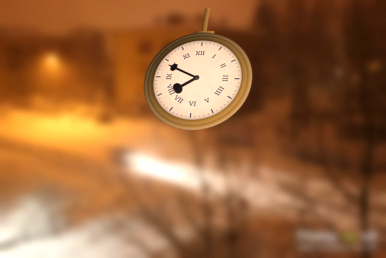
7:49
